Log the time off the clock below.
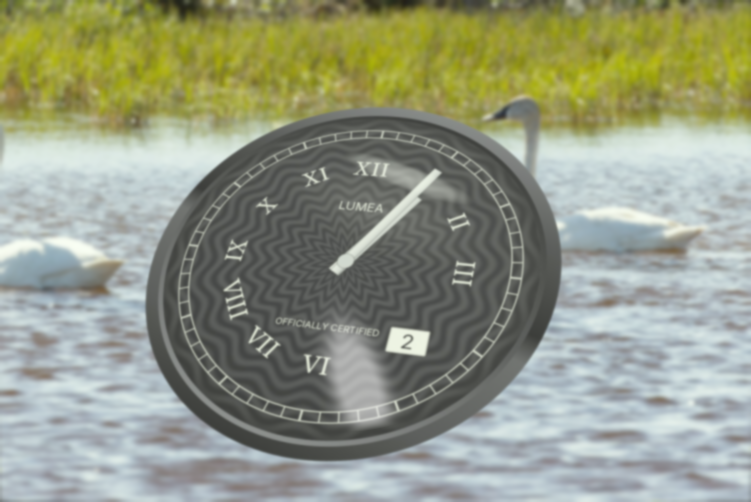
1:05
